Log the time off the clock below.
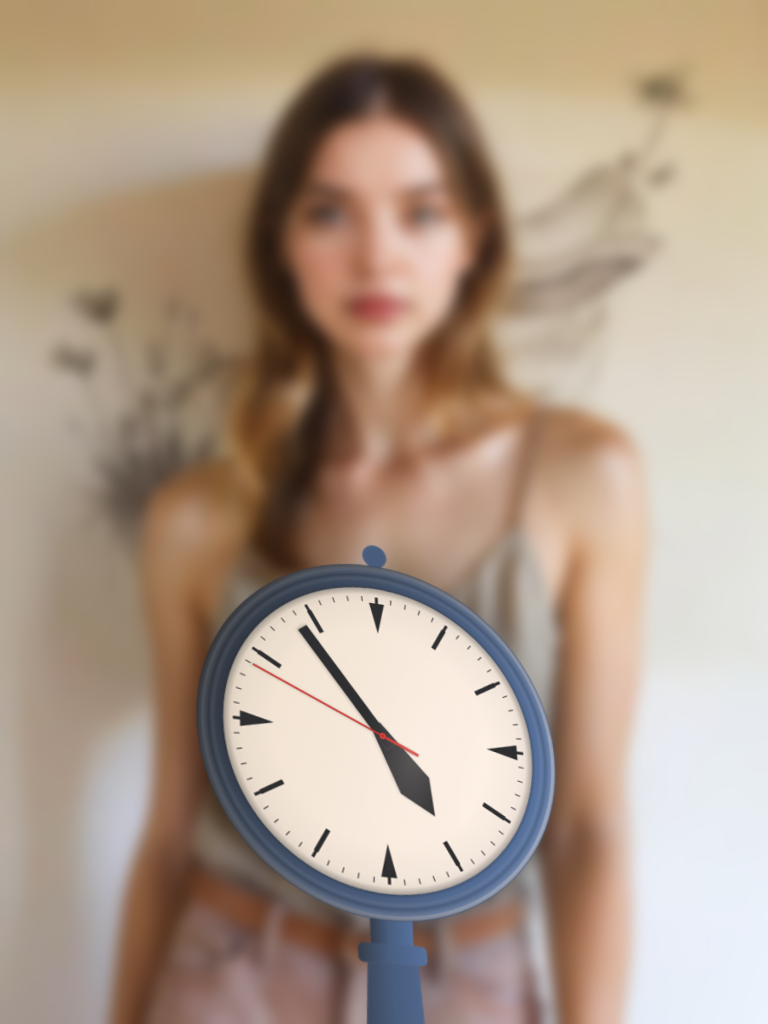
4:53:49
